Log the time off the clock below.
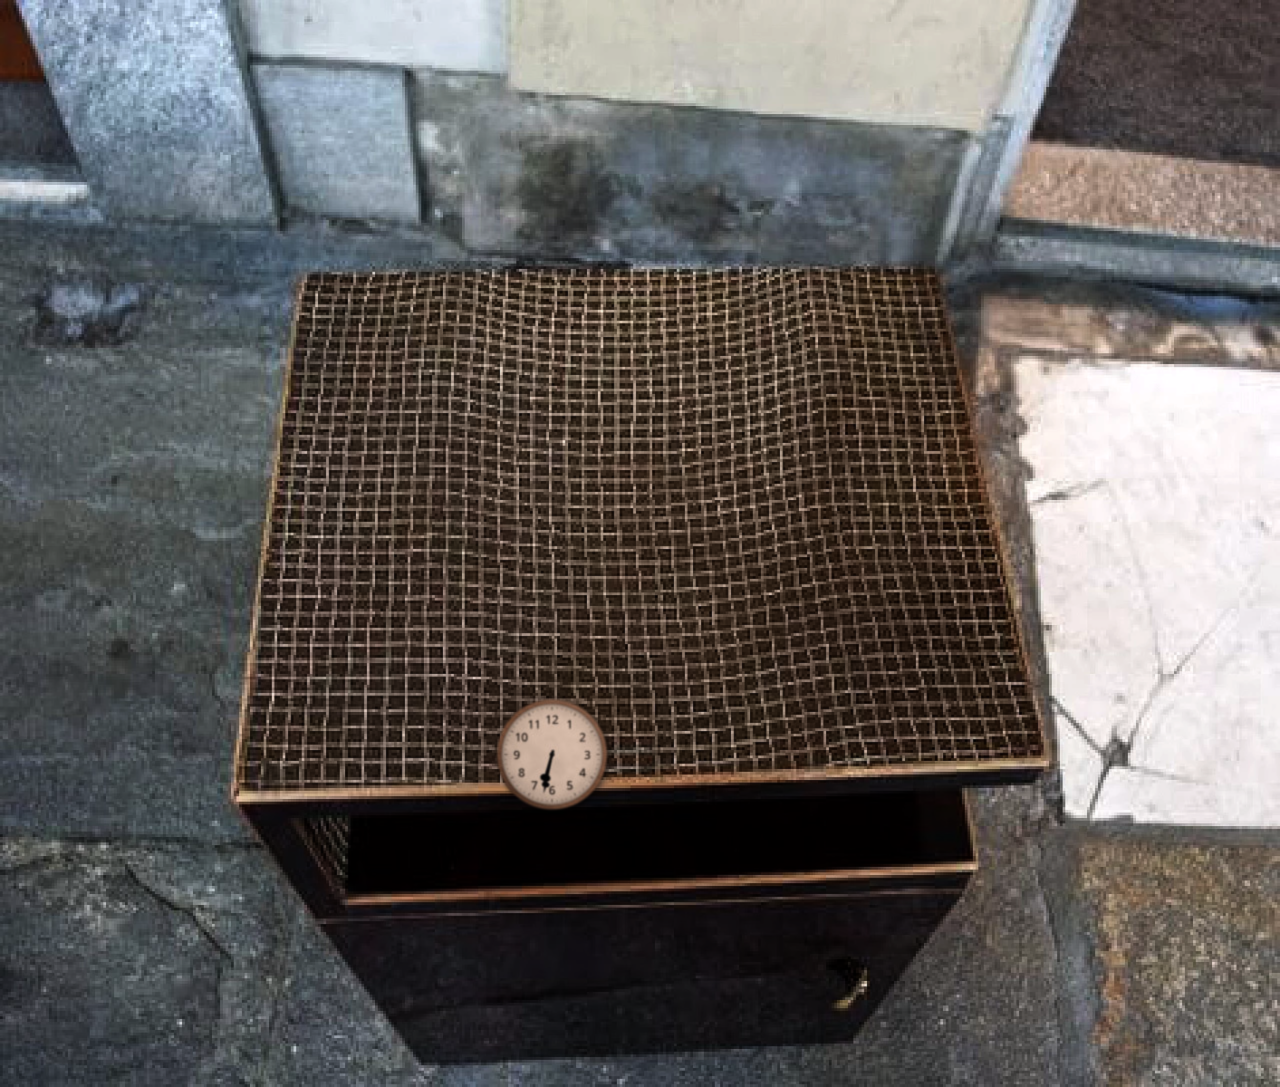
6:32
